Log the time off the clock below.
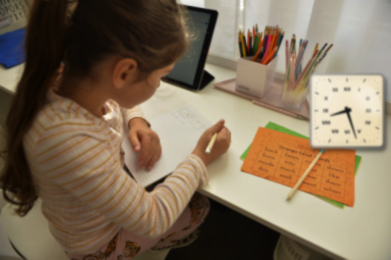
8:27
